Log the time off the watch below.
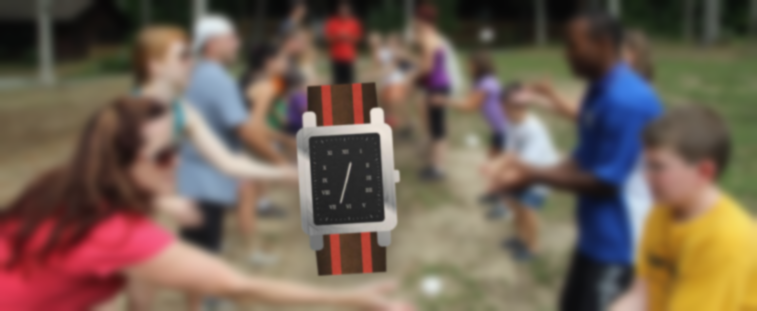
12:33
